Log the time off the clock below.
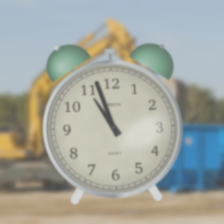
10:57
